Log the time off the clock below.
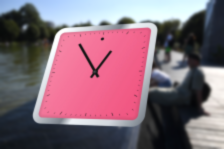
12:54
